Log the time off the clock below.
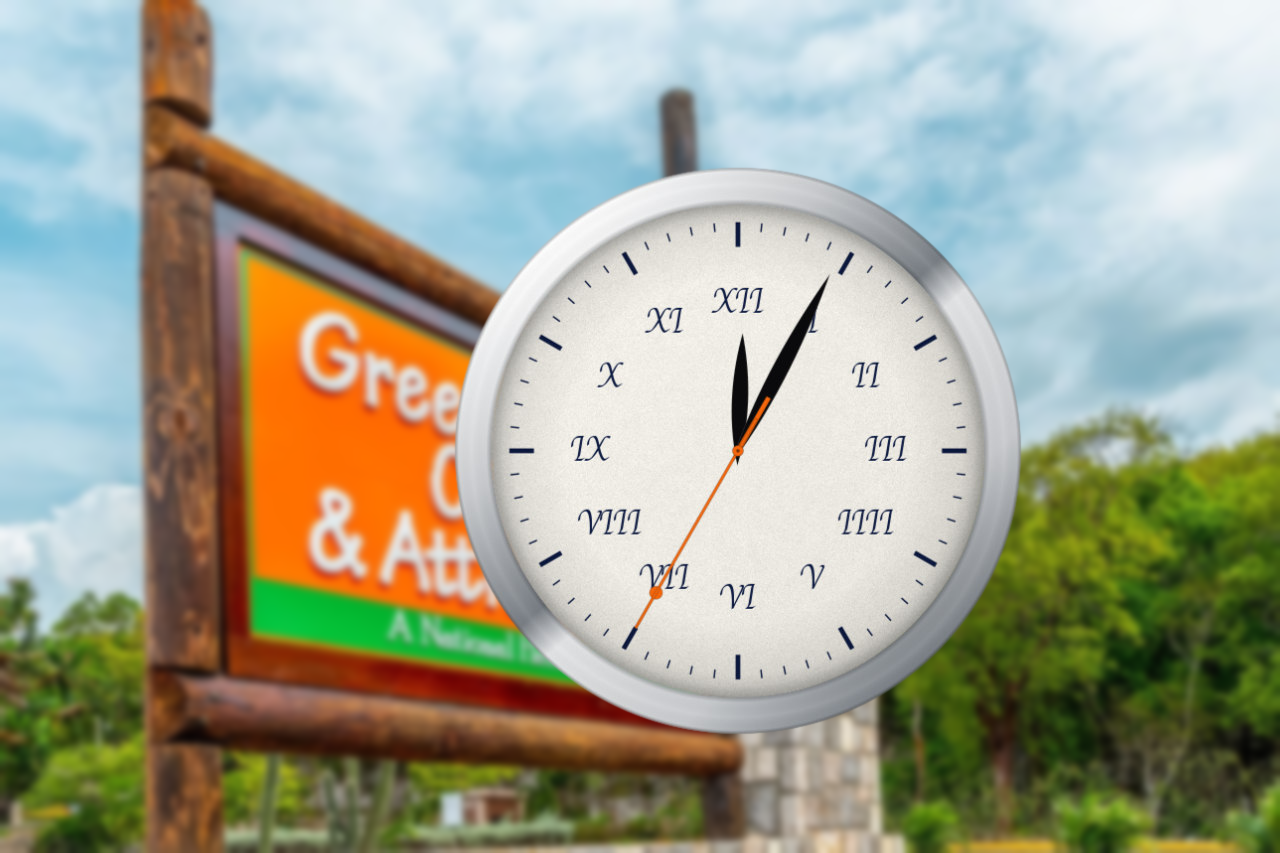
12:04:35
